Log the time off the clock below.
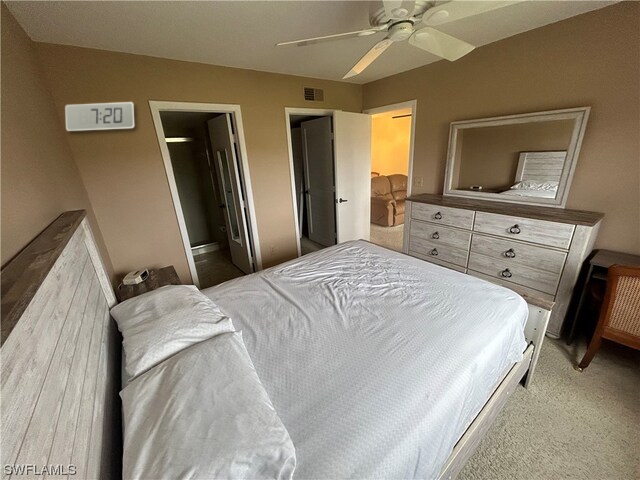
7:20
